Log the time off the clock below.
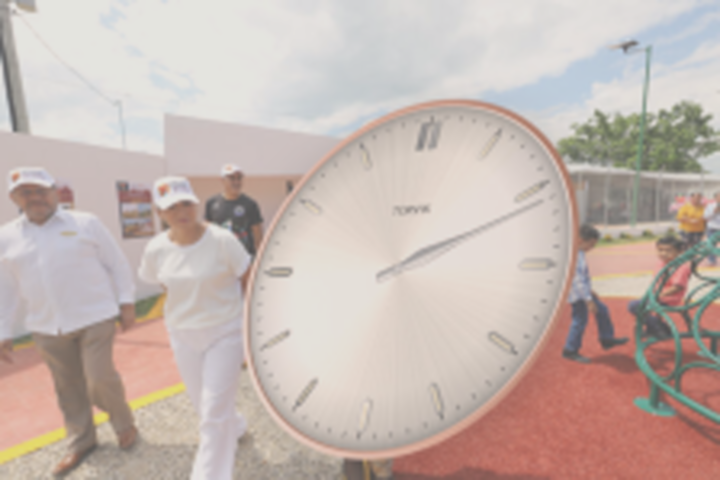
2:11
